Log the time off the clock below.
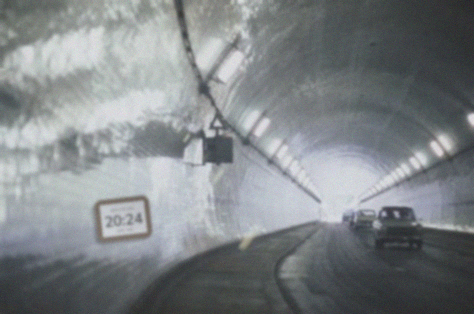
20:24
